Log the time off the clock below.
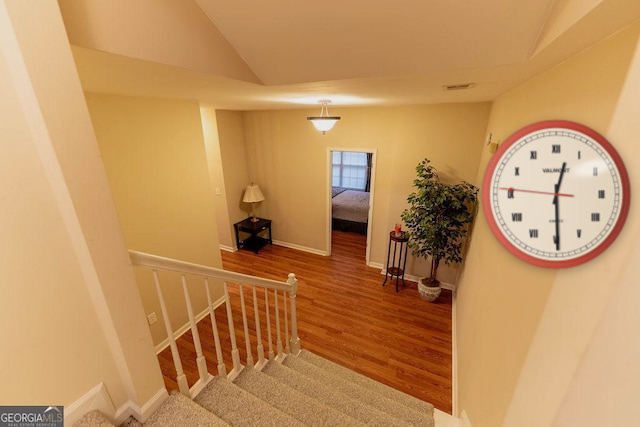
12:29:46
